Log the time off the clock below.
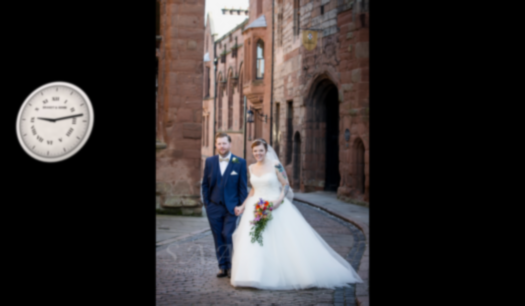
9:13
